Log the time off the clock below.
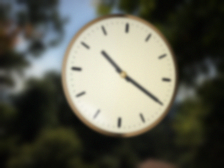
10:20
